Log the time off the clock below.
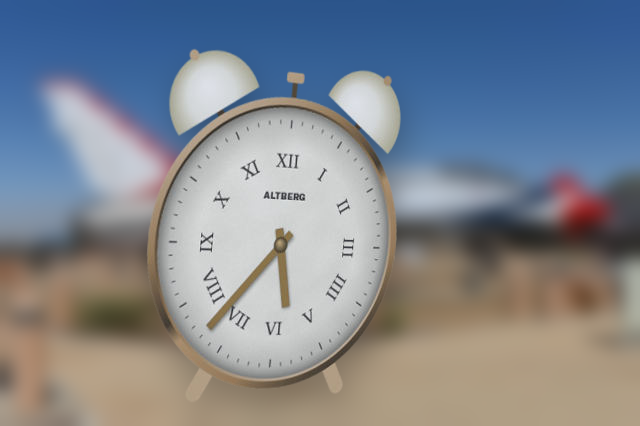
5:37
